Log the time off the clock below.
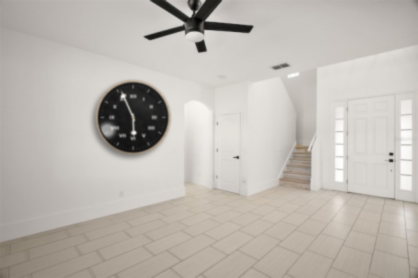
5:56
